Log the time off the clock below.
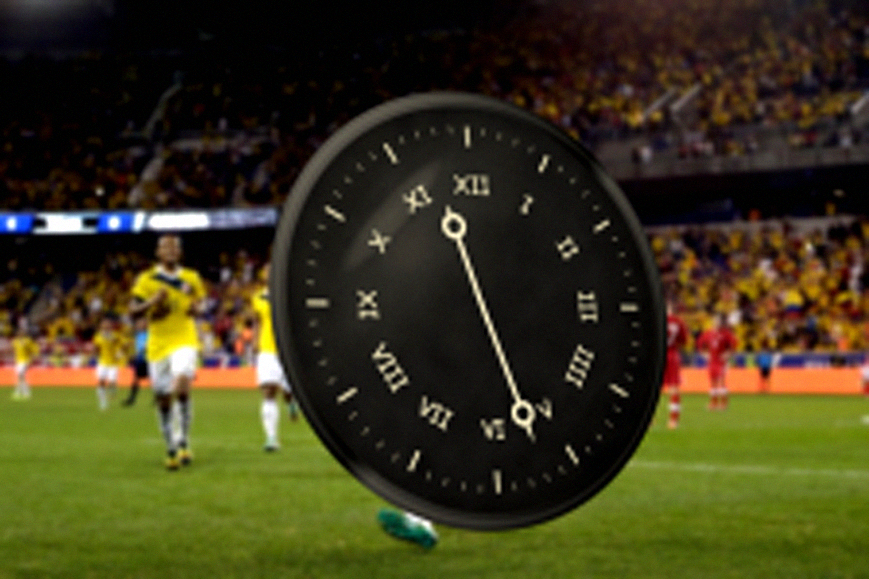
11:27
